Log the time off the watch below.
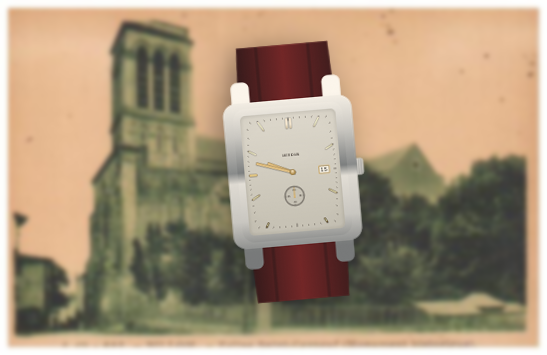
9:48
